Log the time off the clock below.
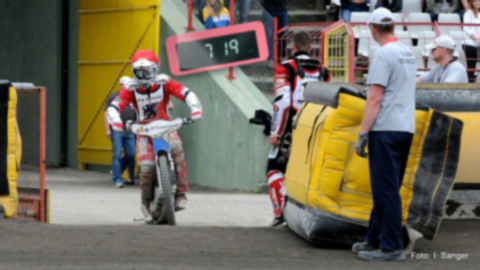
7:19
